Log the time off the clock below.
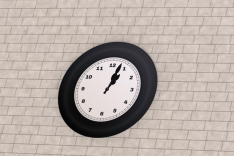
1:03
